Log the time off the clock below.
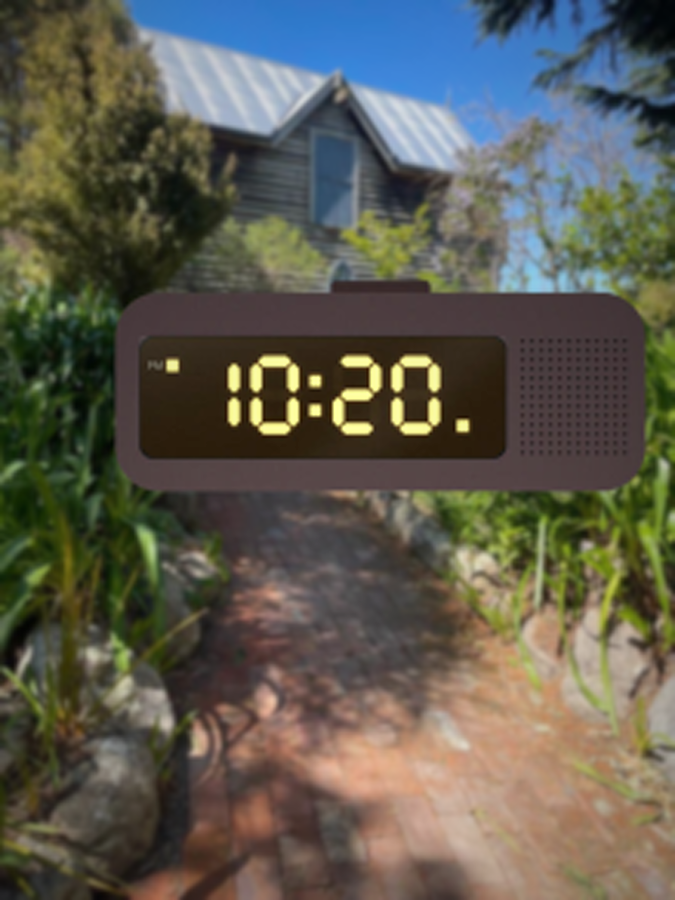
10:20
